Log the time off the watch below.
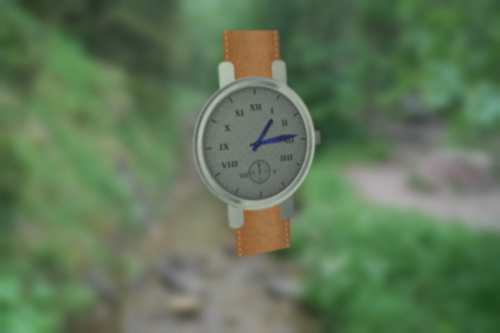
1:14
